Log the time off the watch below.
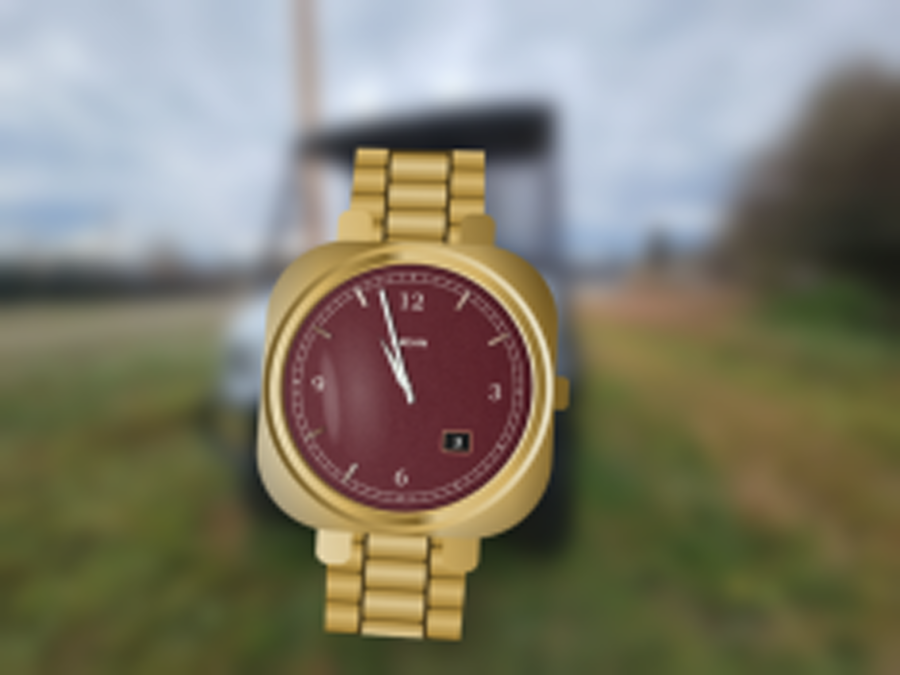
10:57
